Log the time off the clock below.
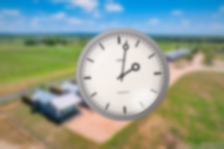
2:02
